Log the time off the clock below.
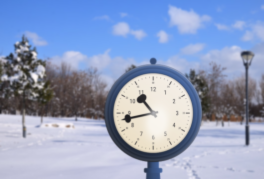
10:43
